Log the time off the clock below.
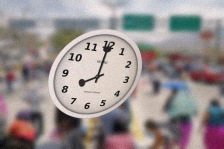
8:00
